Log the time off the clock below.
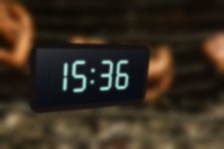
15:36
